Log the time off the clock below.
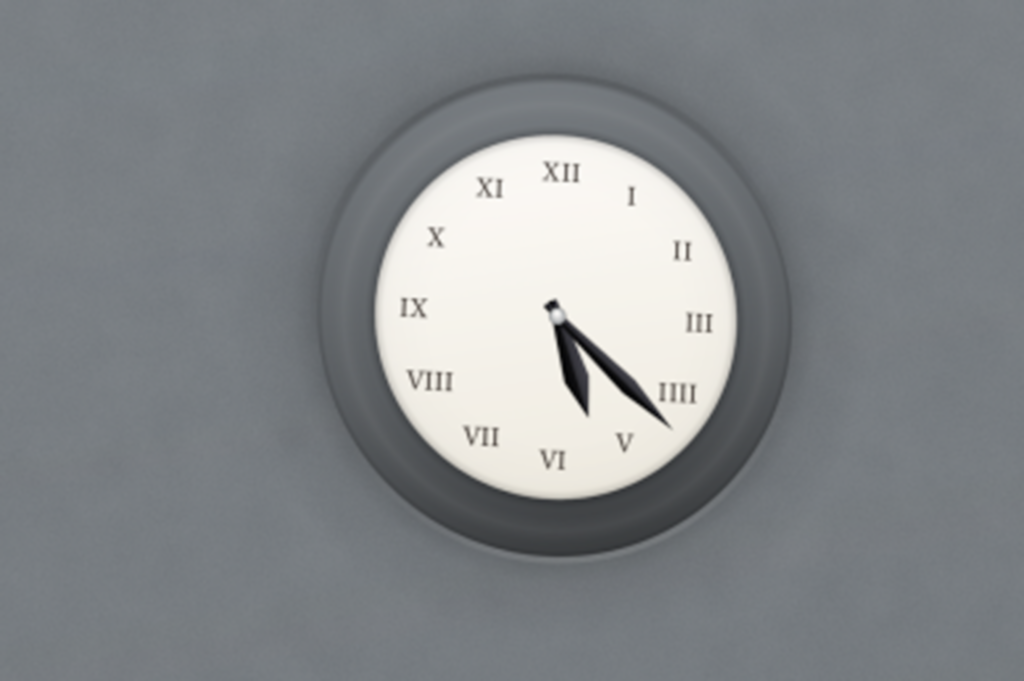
5:22
